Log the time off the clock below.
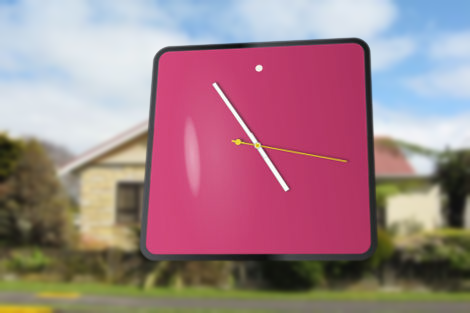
4:54:17
